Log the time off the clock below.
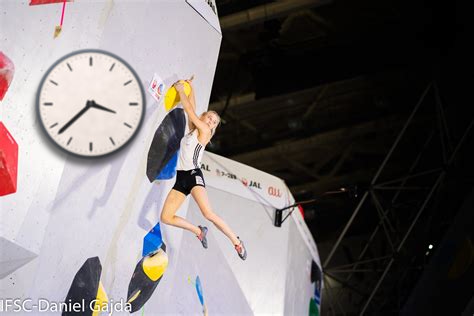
3:38
